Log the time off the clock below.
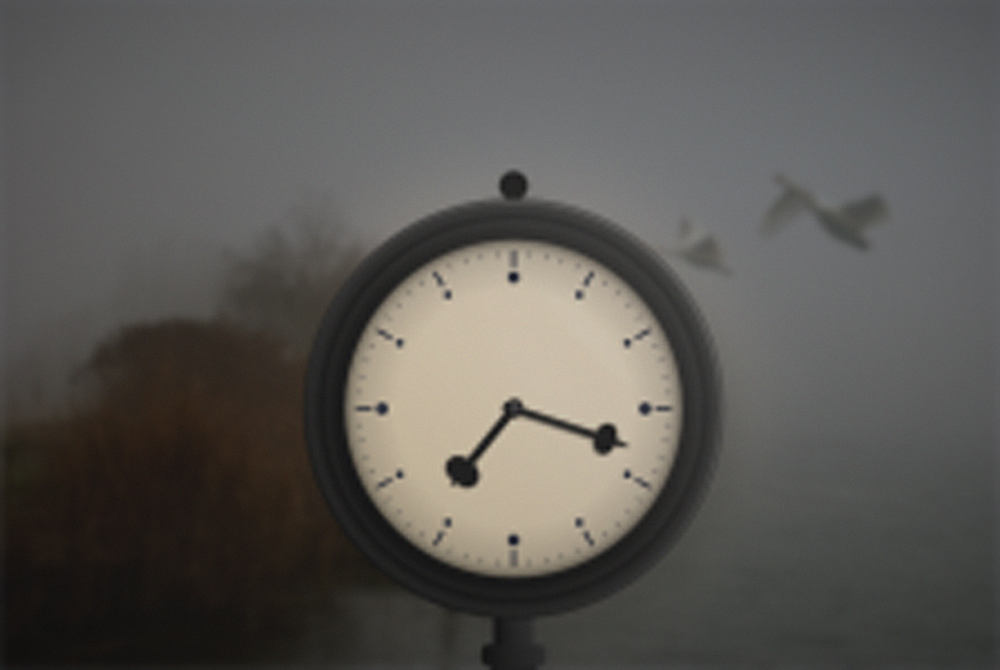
7:18
